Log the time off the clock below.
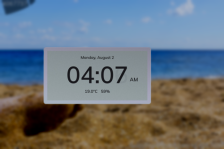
4:07
